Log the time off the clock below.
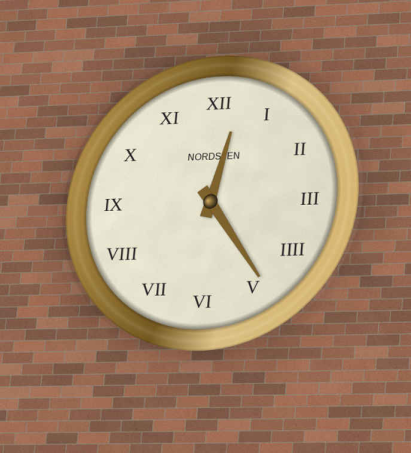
12:24
